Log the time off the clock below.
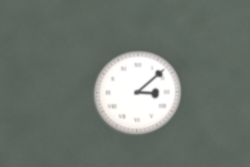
3:08
